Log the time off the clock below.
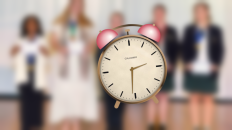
2:31
